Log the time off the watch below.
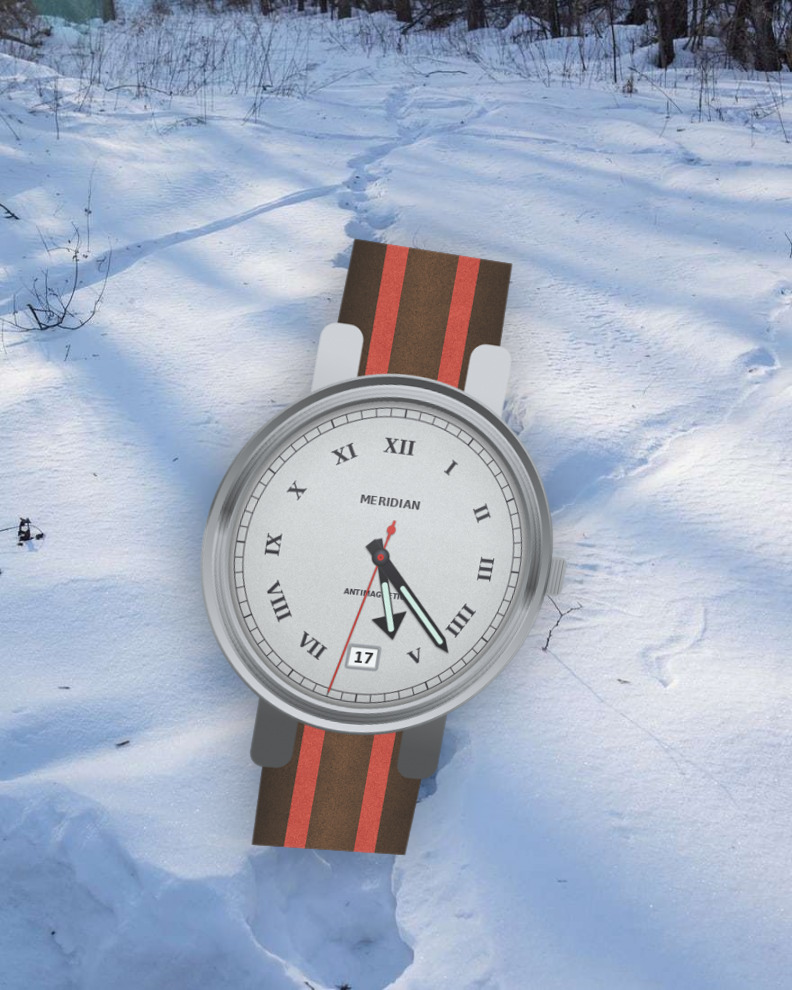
5:22:32
